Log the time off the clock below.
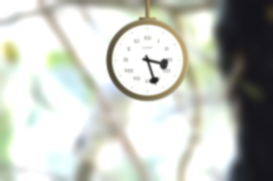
3:27
